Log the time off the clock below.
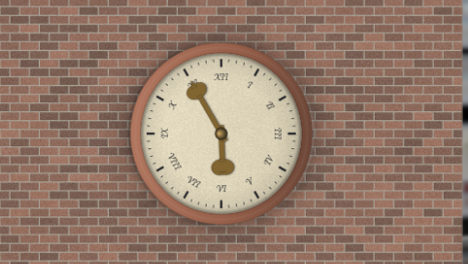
5:55
